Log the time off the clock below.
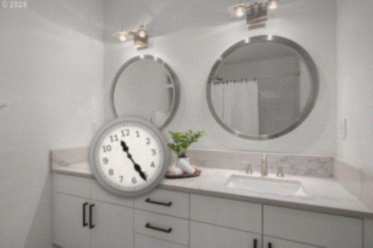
11:26
